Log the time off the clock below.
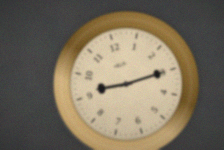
9:15
